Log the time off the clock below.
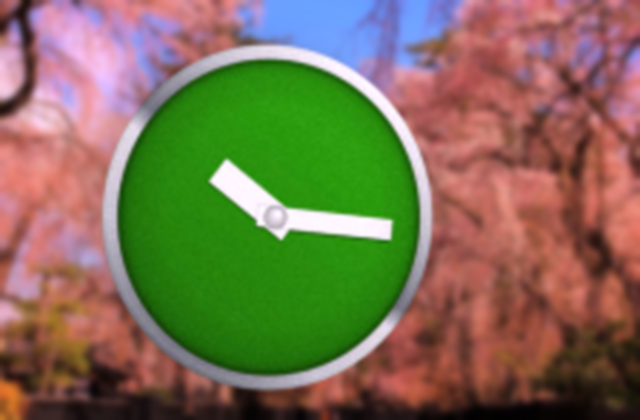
10:16
